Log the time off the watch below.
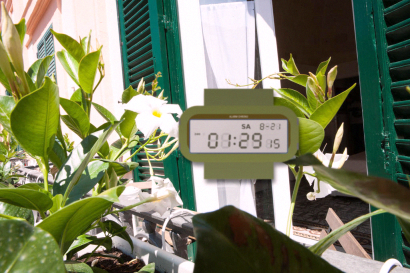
1:29:15
